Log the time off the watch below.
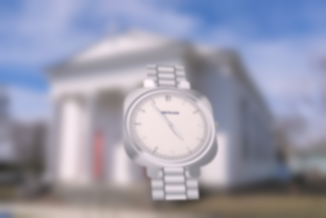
4:54
